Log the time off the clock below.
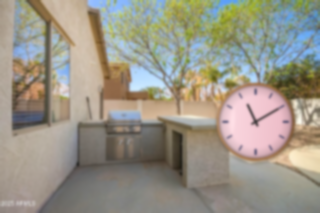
11:10
